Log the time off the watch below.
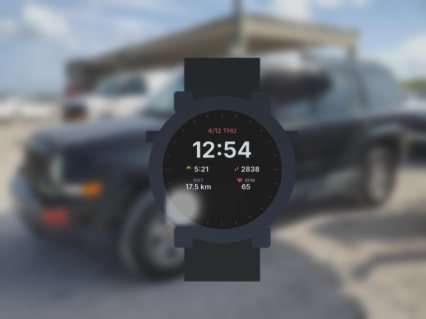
12:54
